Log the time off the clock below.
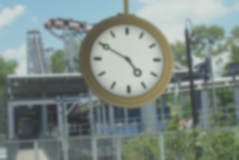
4:50
